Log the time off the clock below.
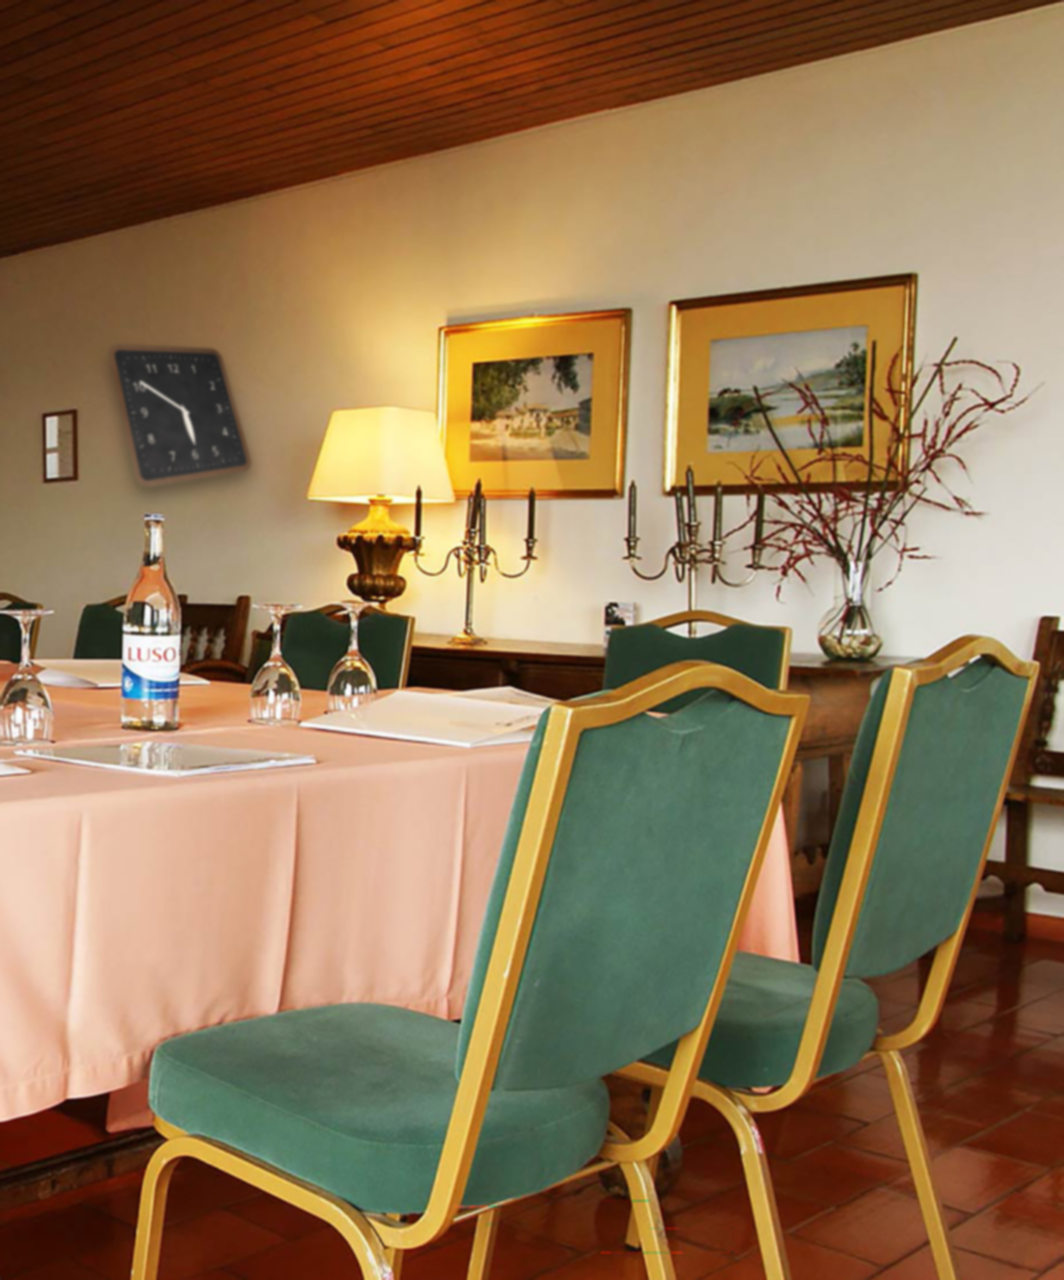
5:51
